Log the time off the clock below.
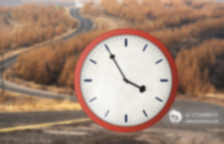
3:55
